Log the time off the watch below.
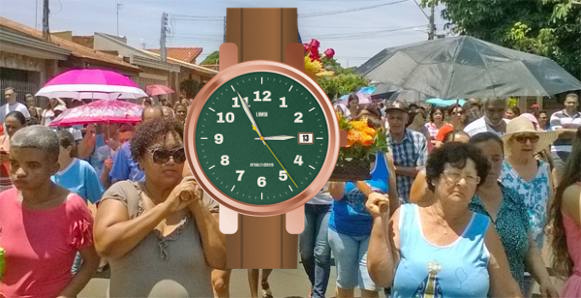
2:55:24
